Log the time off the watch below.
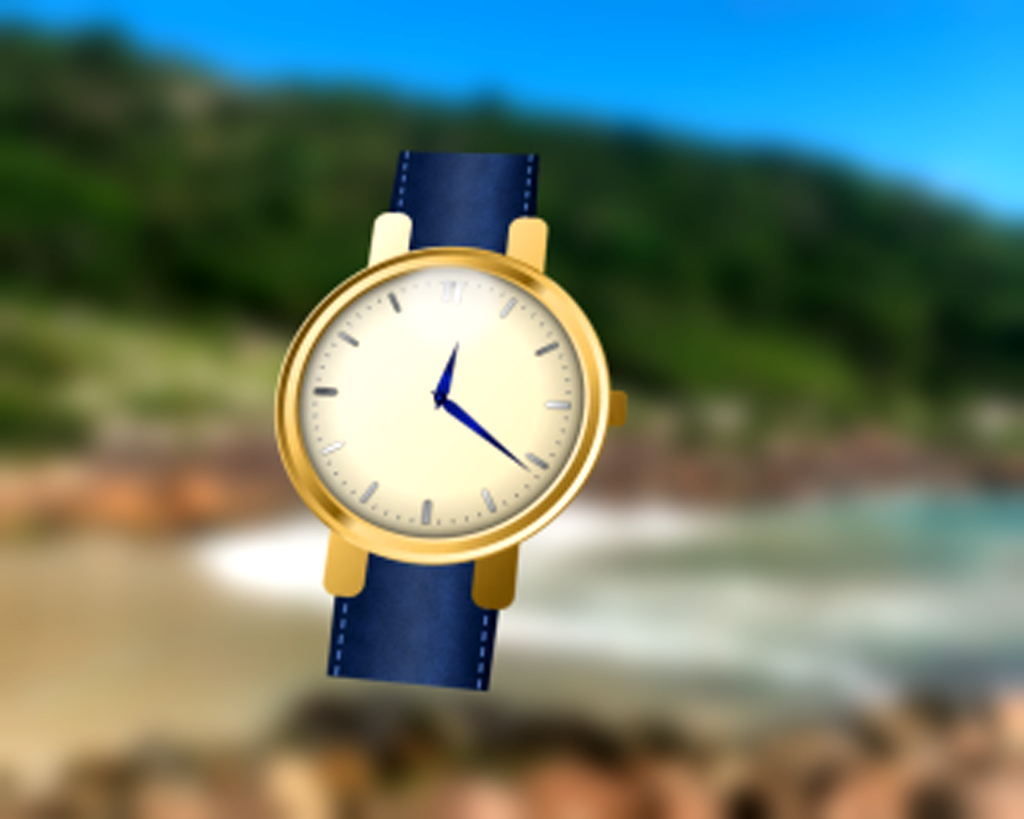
12:21
